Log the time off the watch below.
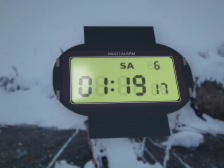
1:19:17
